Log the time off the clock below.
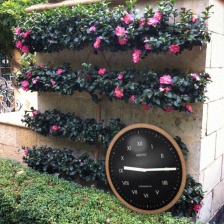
9:15
